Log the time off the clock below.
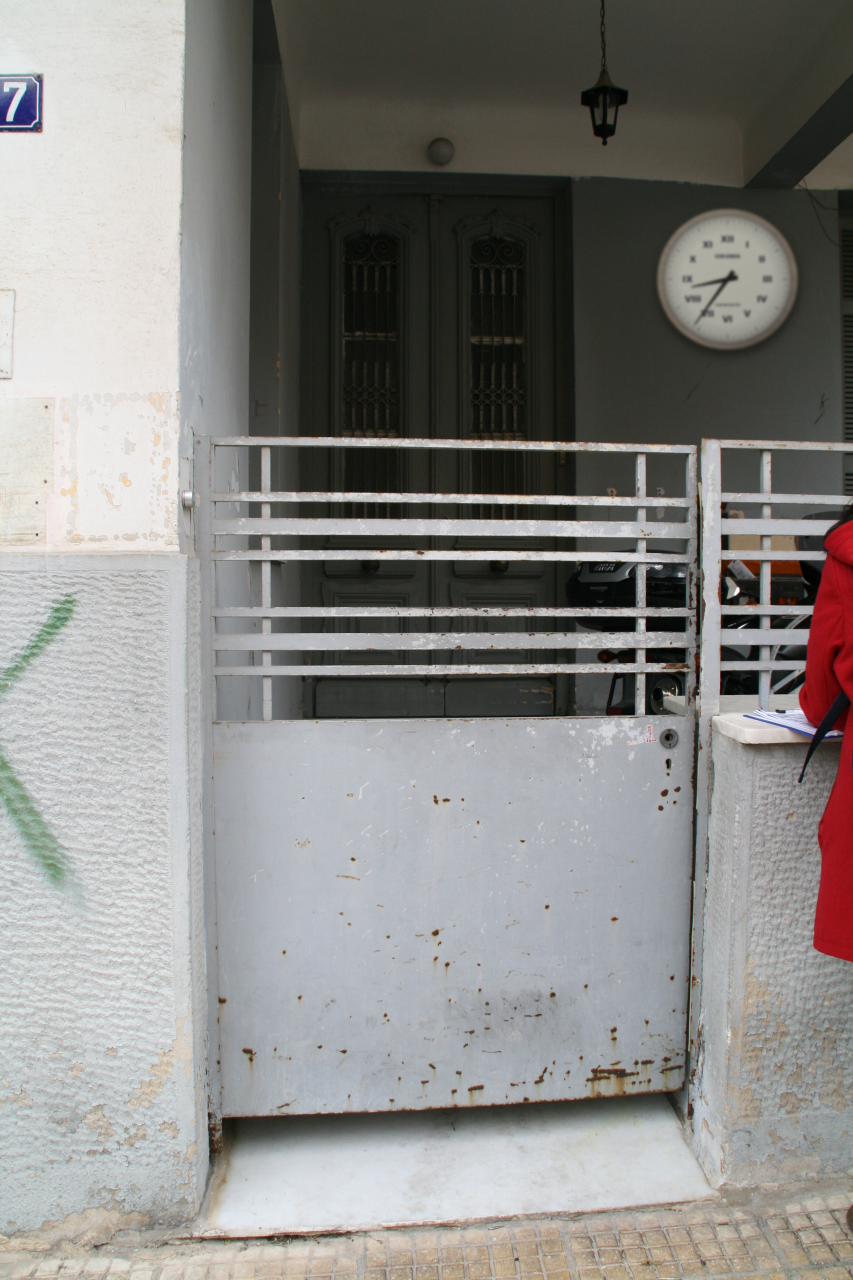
8:36
